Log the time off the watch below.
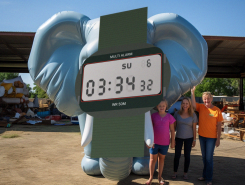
3:34:32
